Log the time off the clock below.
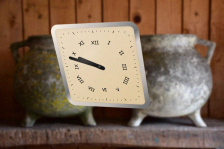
9:48
